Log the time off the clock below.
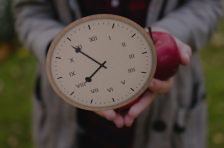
7:54
